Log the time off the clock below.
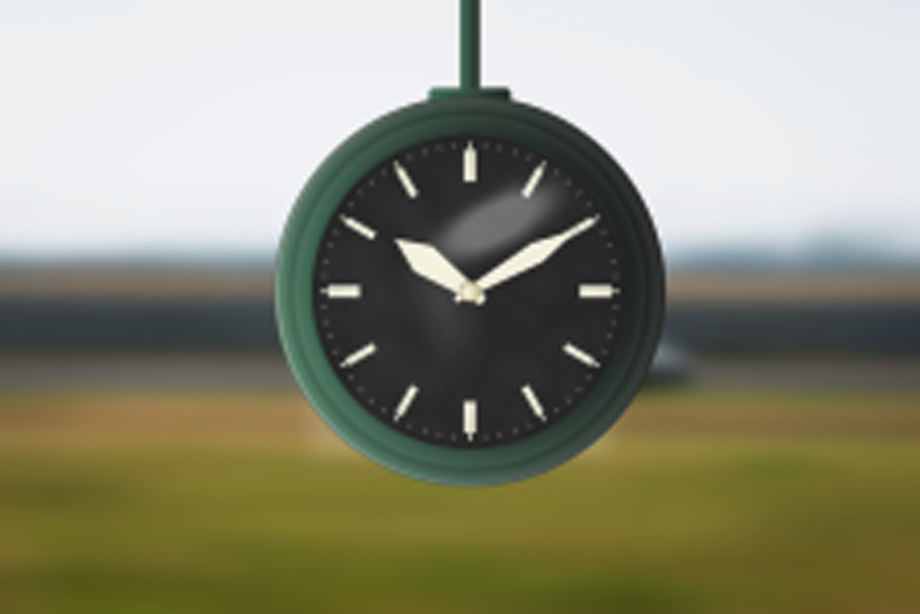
10:10
